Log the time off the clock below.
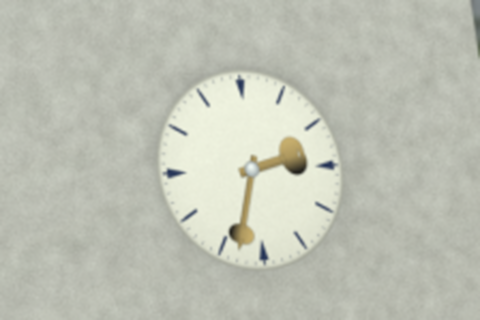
2:33
